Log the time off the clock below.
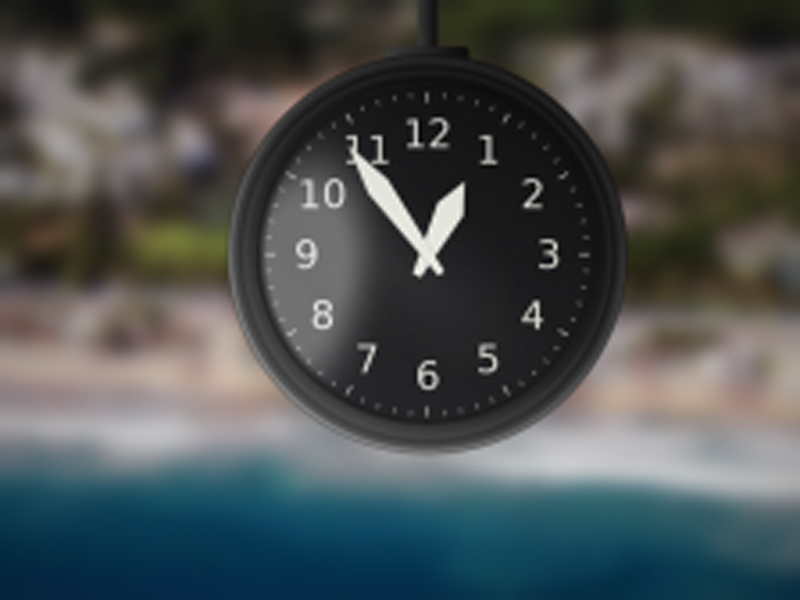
12:54
